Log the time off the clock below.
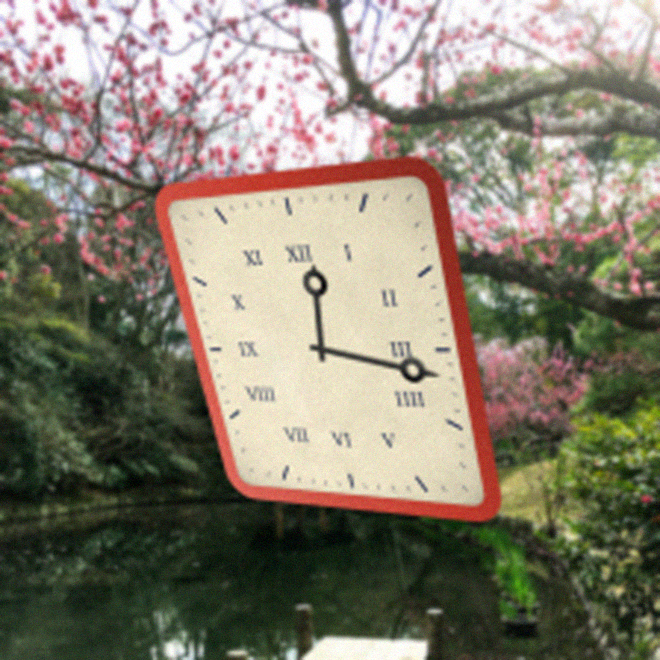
12:17
